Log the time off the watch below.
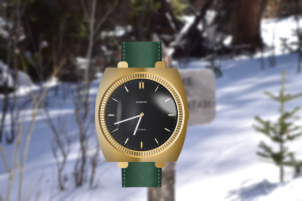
6:42
